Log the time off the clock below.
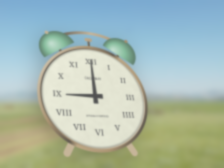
9:00
